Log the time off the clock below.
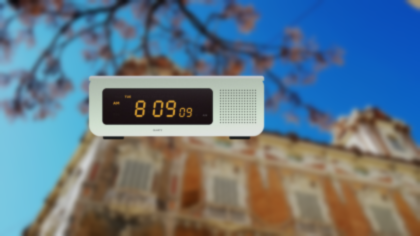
8:09:09
